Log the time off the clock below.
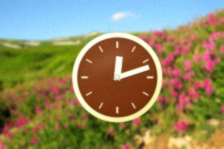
12:12
